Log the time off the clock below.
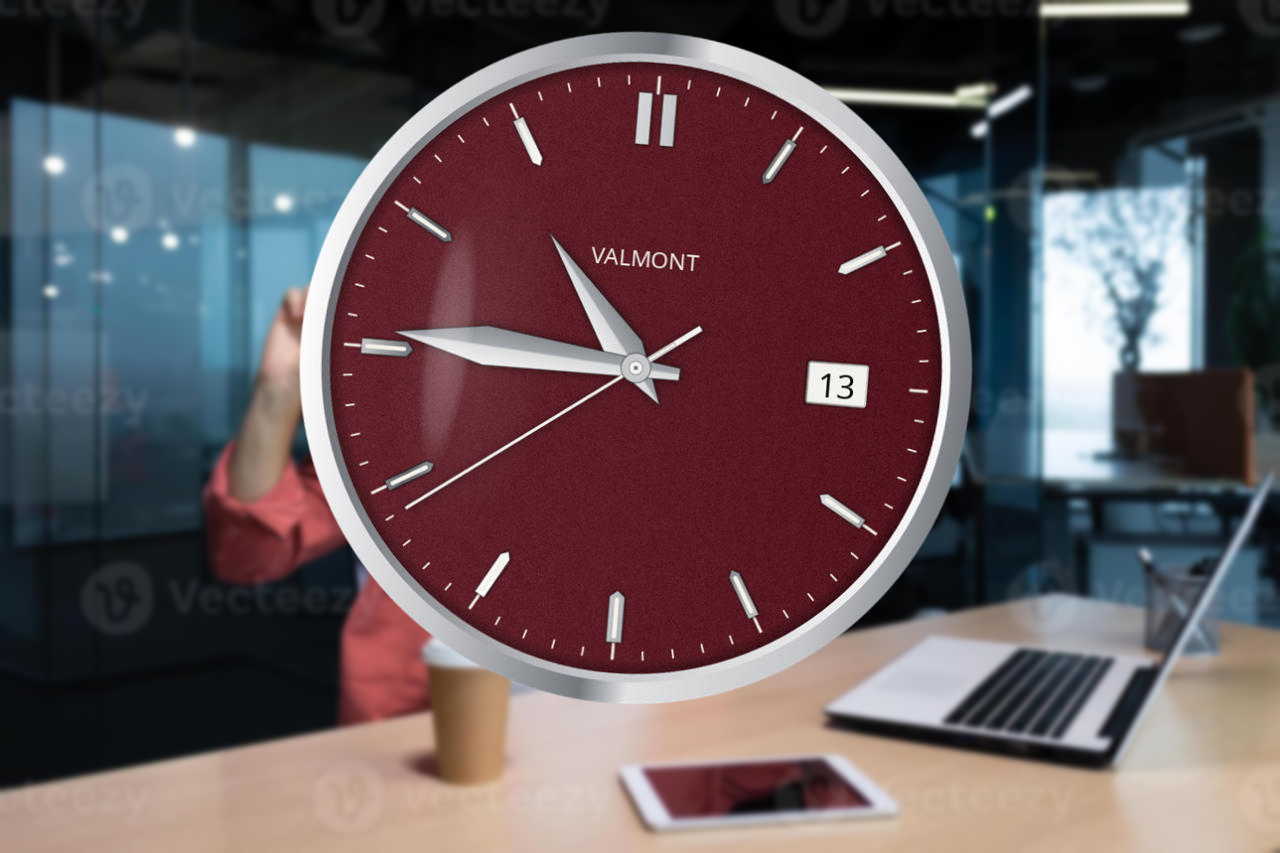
10:45:39
